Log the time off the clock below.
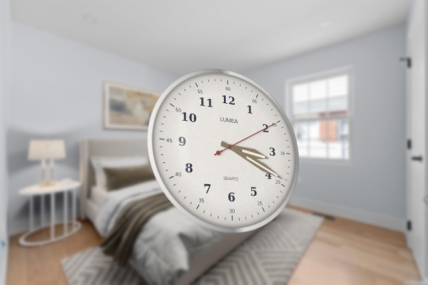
3:19:10
